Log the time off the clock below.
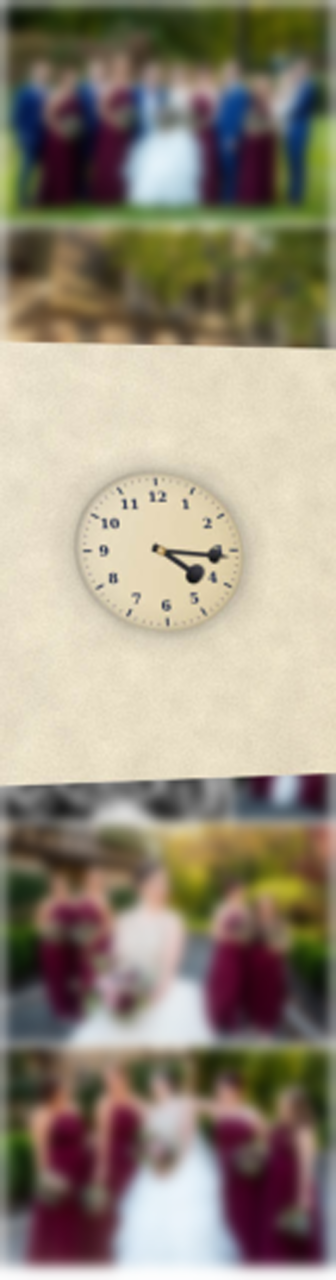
4:16
